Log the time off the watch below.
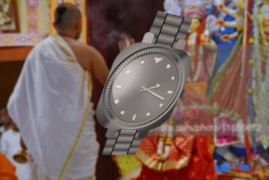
2:18
